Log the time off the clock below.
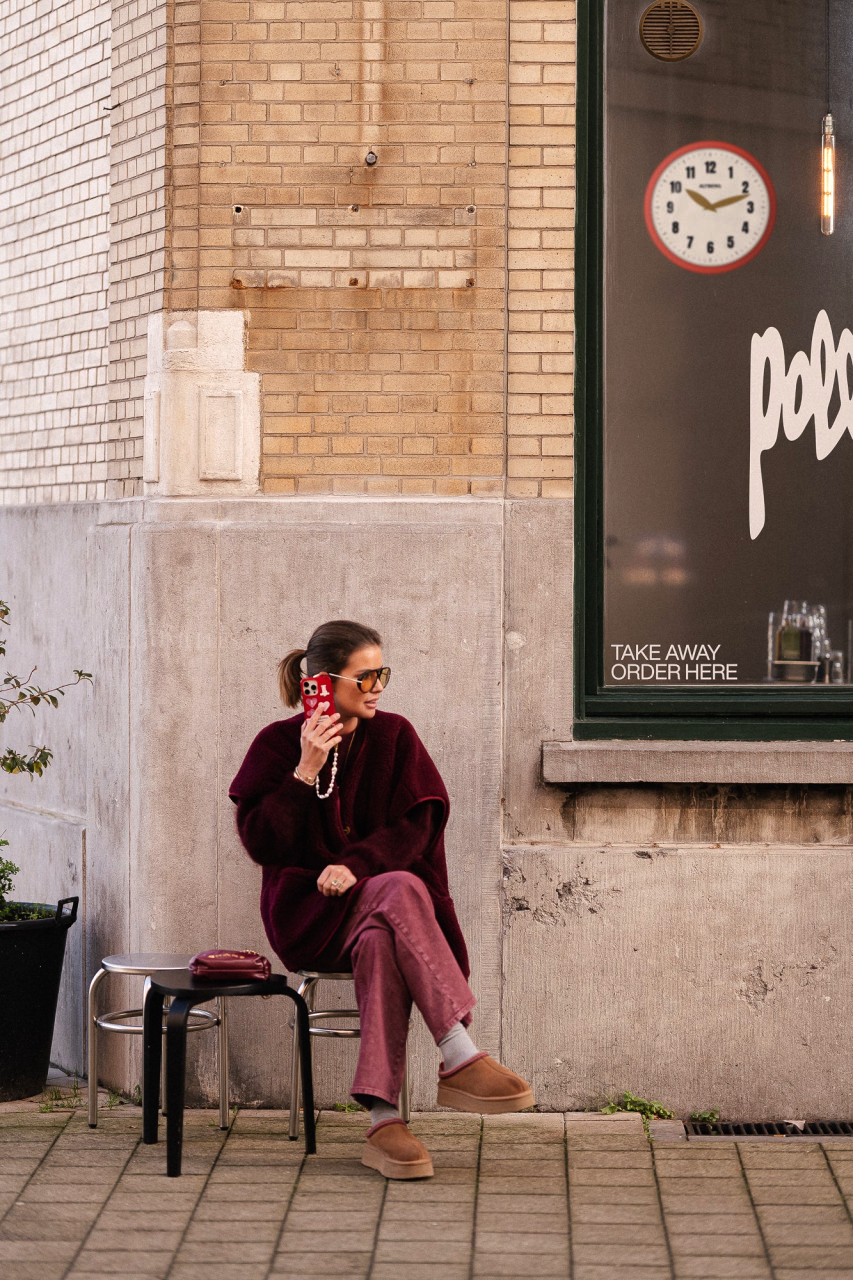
10:12
